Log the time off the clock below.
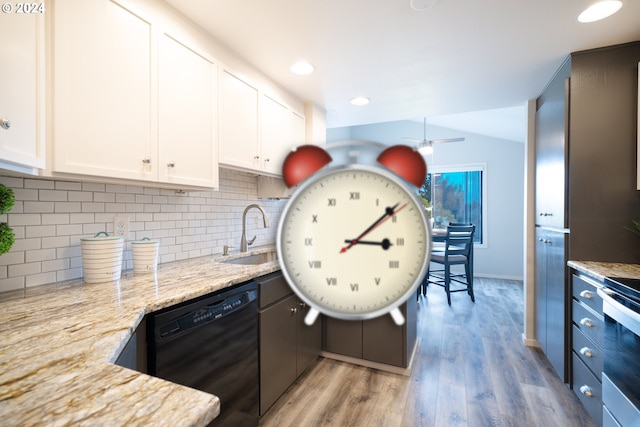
3:08:09
